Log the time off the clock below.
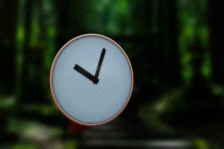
10:03
